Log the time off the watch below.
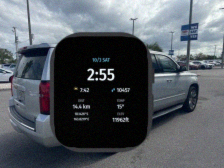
2:55
